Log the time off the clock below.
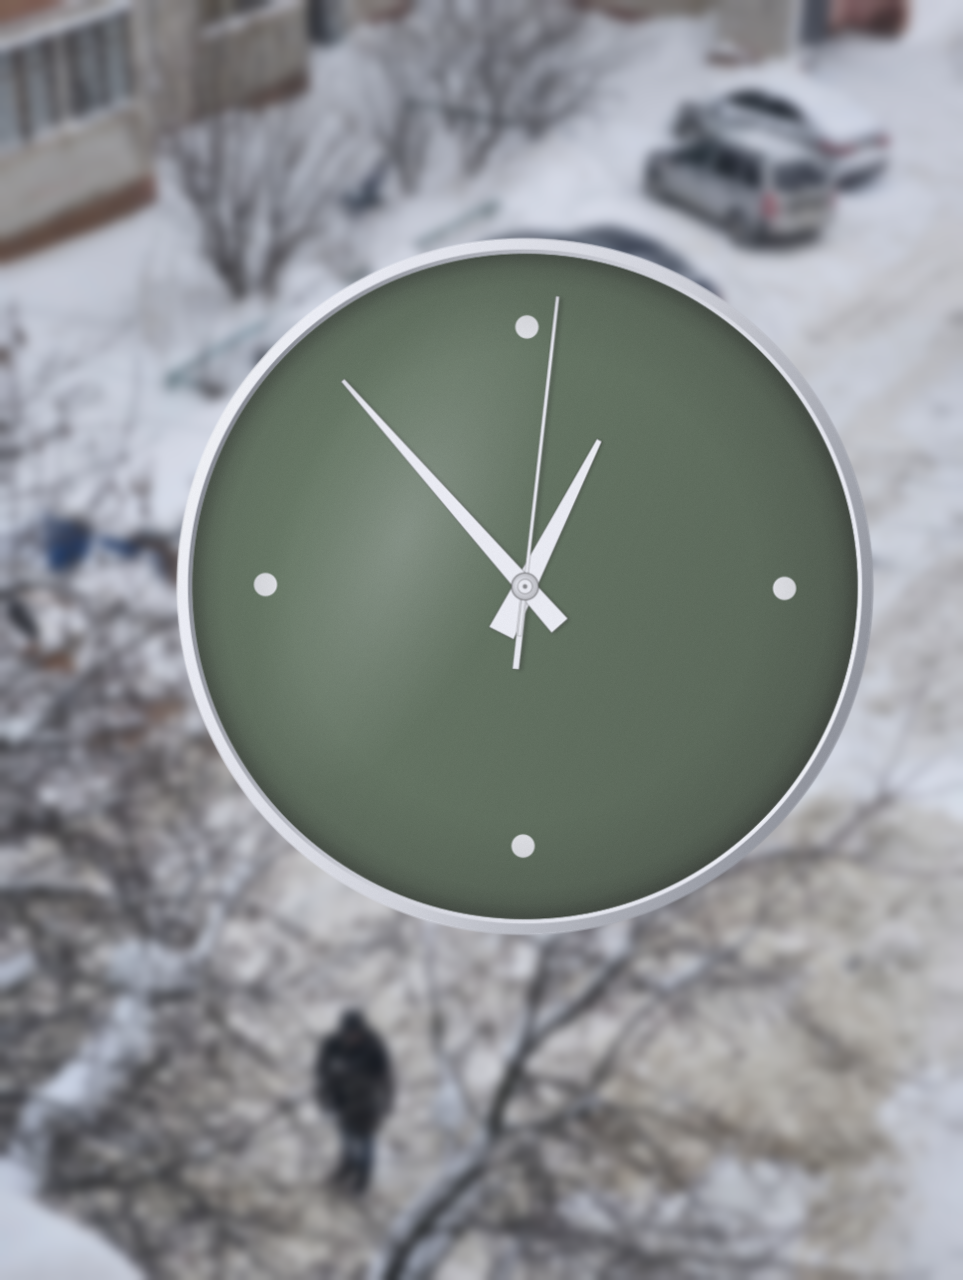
12:53:01
